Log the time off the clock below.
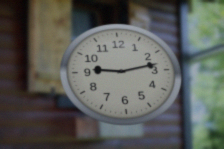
9:13
